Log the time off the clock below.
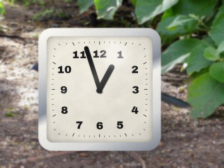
12:57
